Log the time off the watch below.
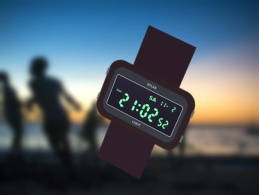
21:02:52
